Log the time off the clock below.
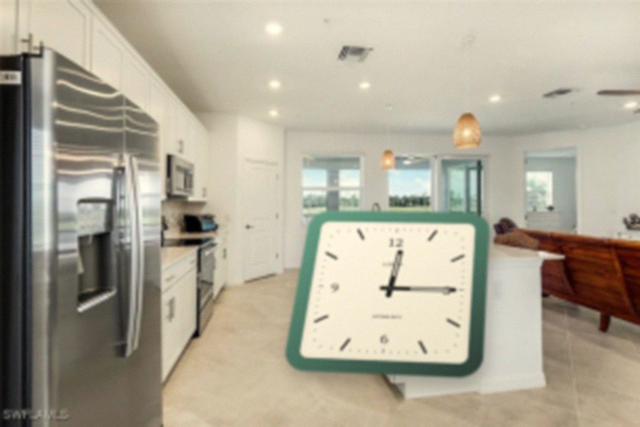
12:15
